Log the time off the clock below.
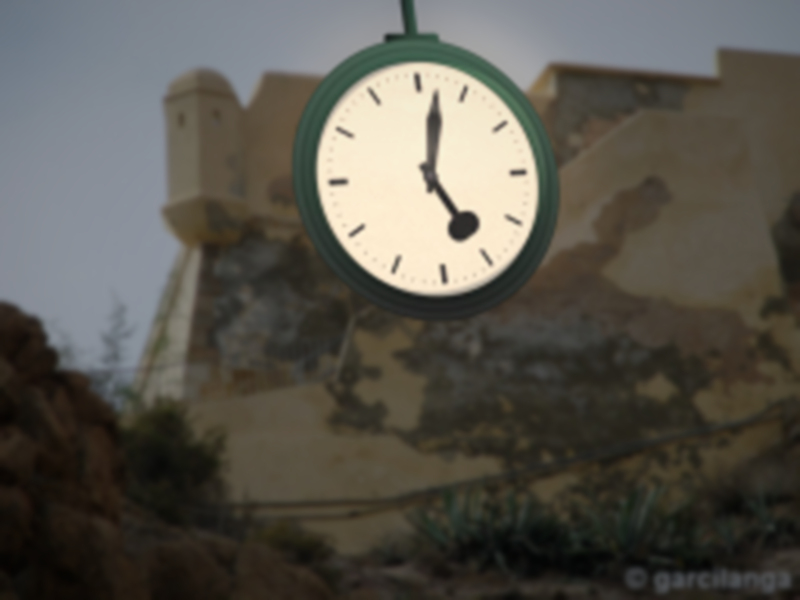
5:02
